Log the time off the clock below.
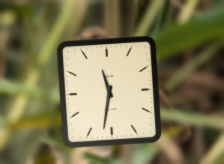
11:32
